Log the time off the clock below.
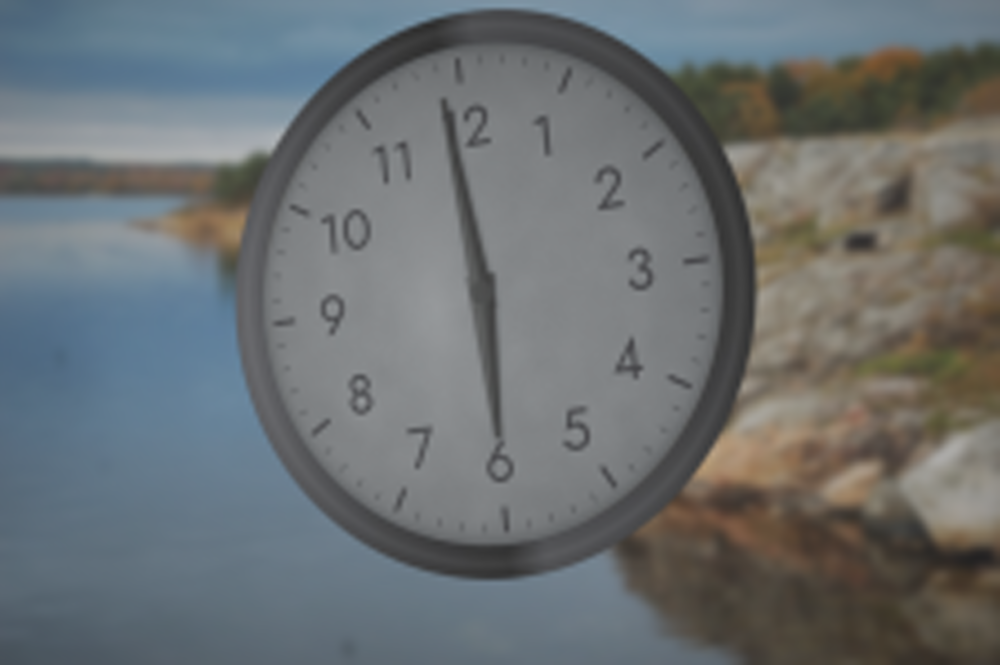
5:59
